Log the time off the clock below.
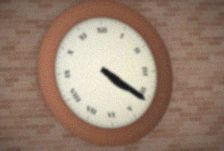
4:21
